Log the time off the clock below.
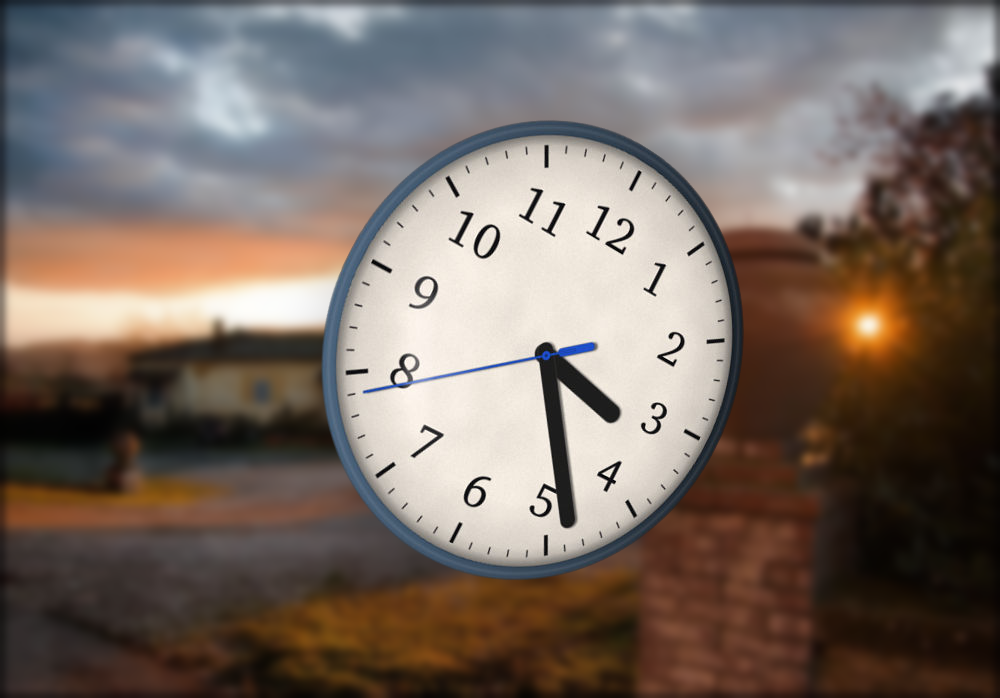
3:23:39
